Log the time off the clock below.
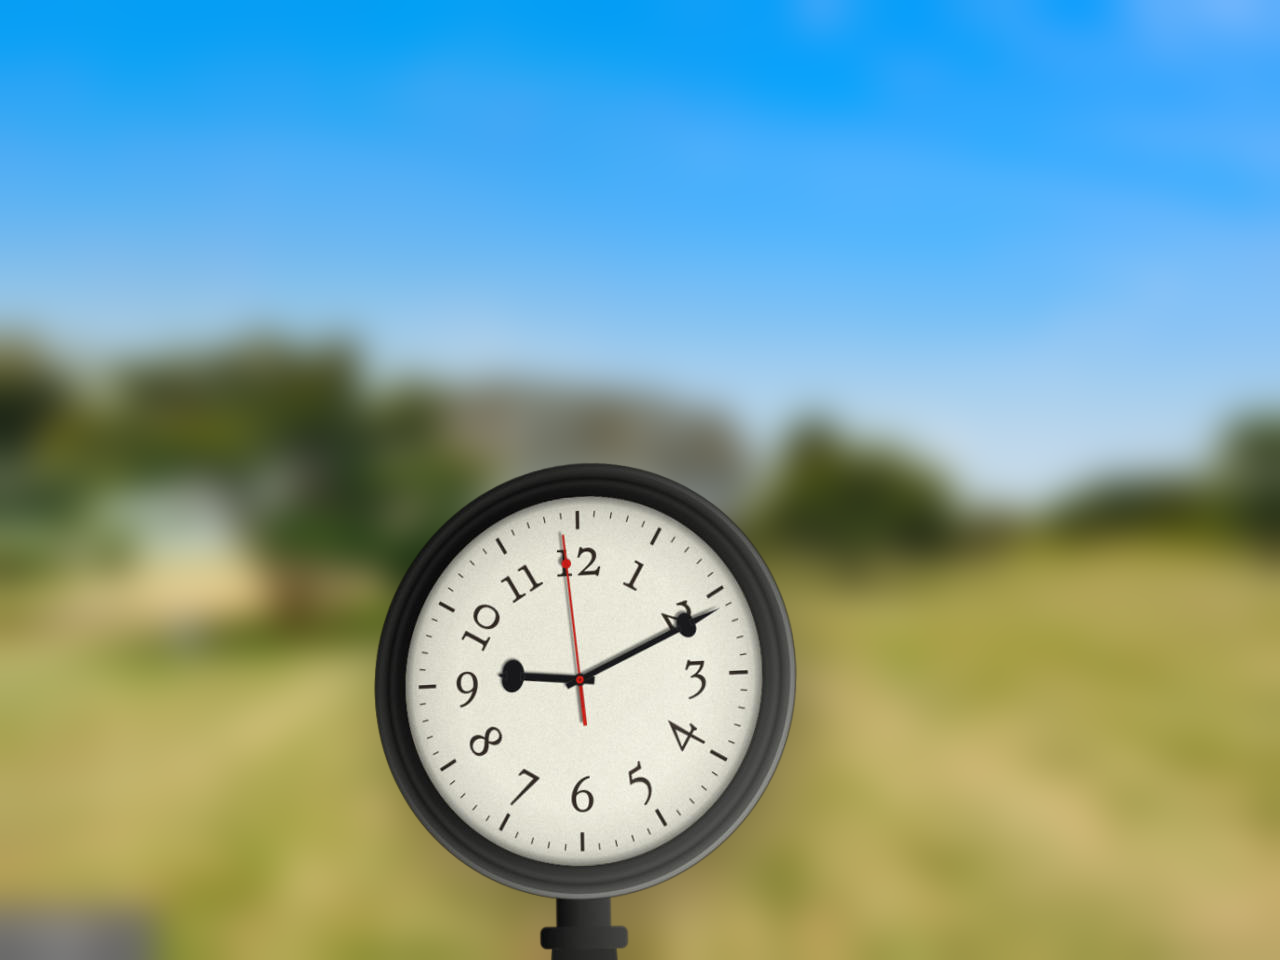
9:10:59
